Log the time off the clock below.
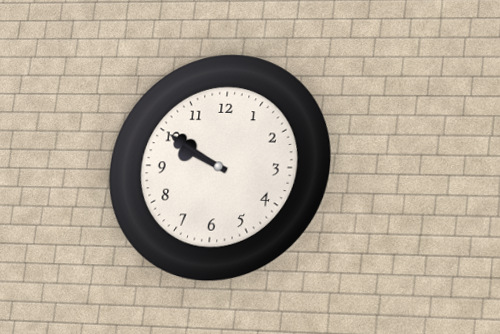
9:50
